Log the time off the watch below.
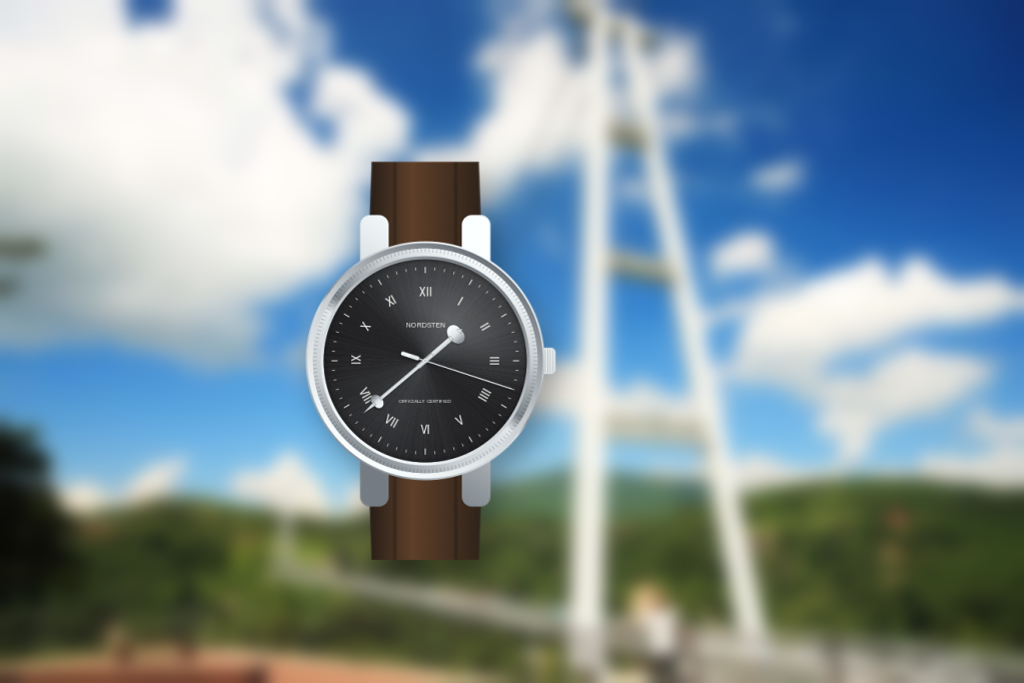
1:38:18
